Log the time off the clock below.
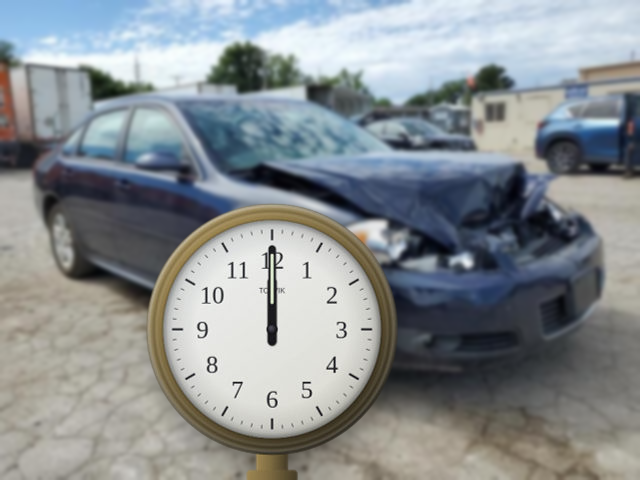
12:00
